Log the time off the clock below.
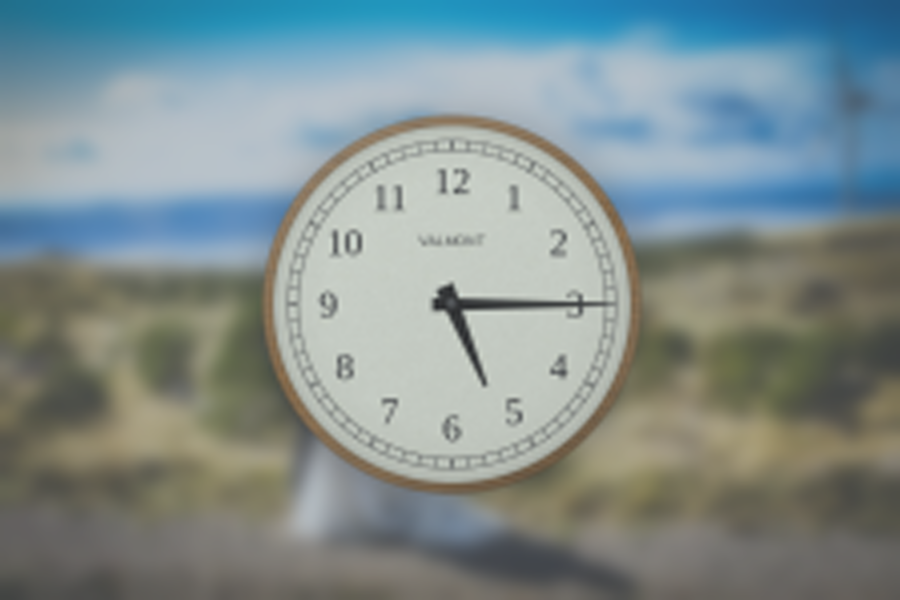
5:15
